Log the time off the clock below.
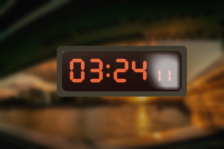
3:24:11
